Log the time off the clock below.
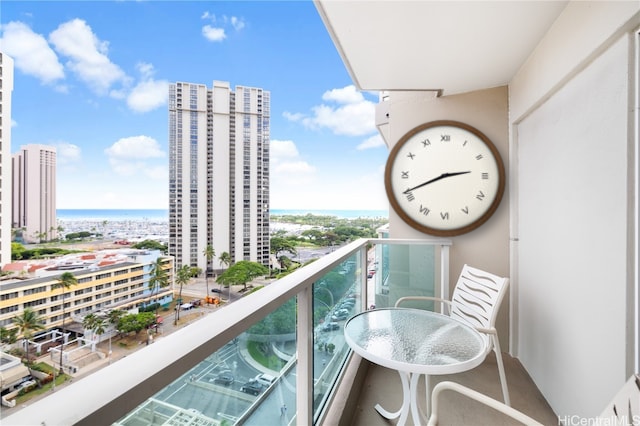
2:41
